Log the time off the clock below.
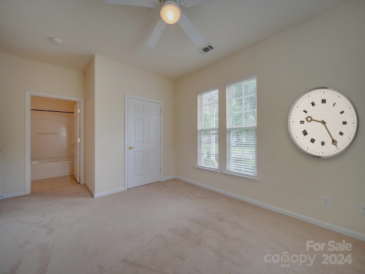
9:25
